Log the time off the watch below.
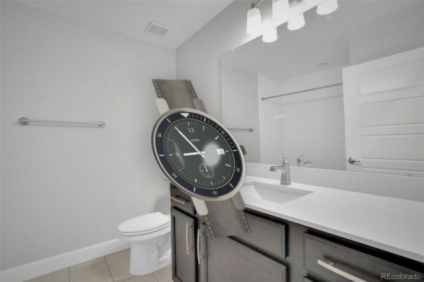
8:55
